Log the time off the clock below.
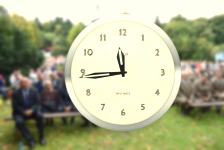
11:44
